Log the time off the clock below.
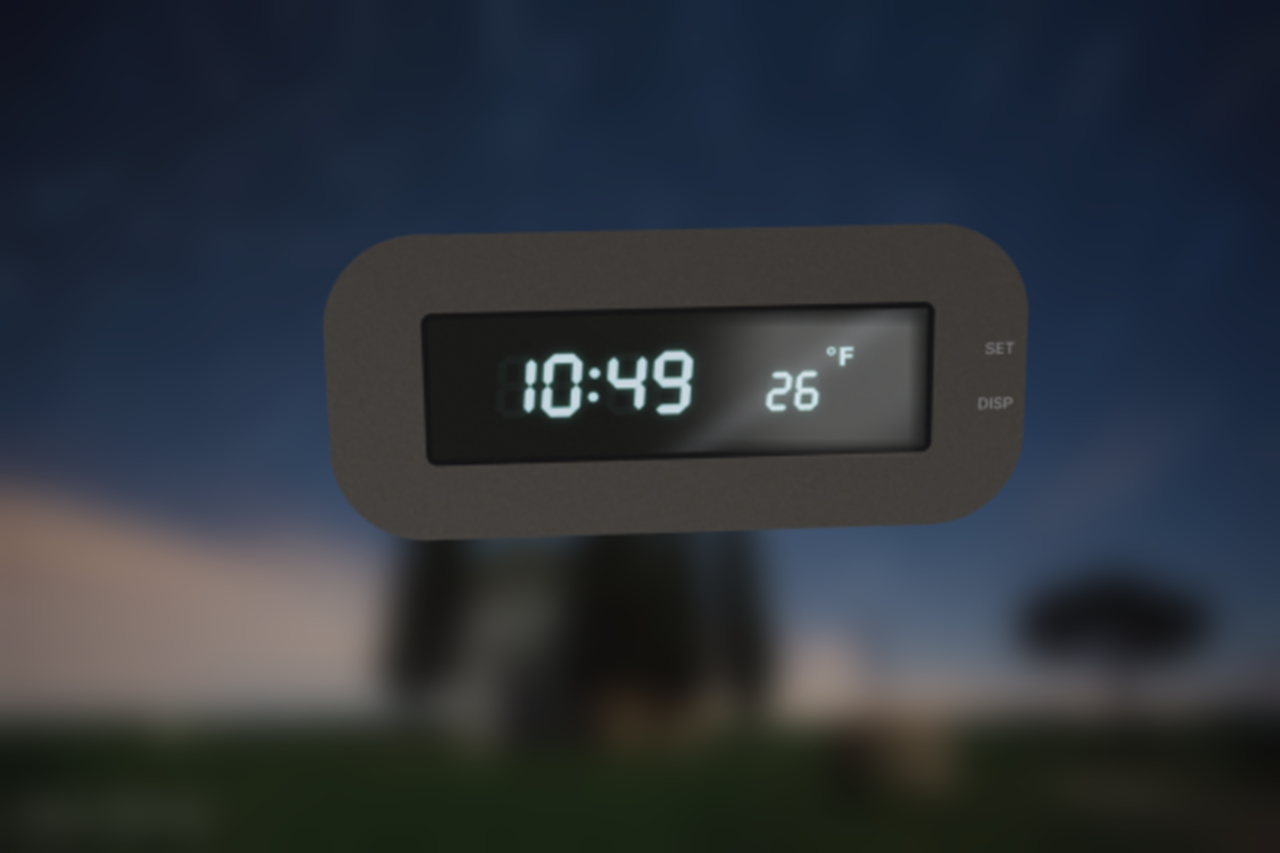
10:49
